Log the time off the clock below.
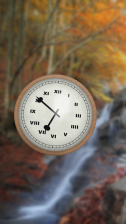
6:51
